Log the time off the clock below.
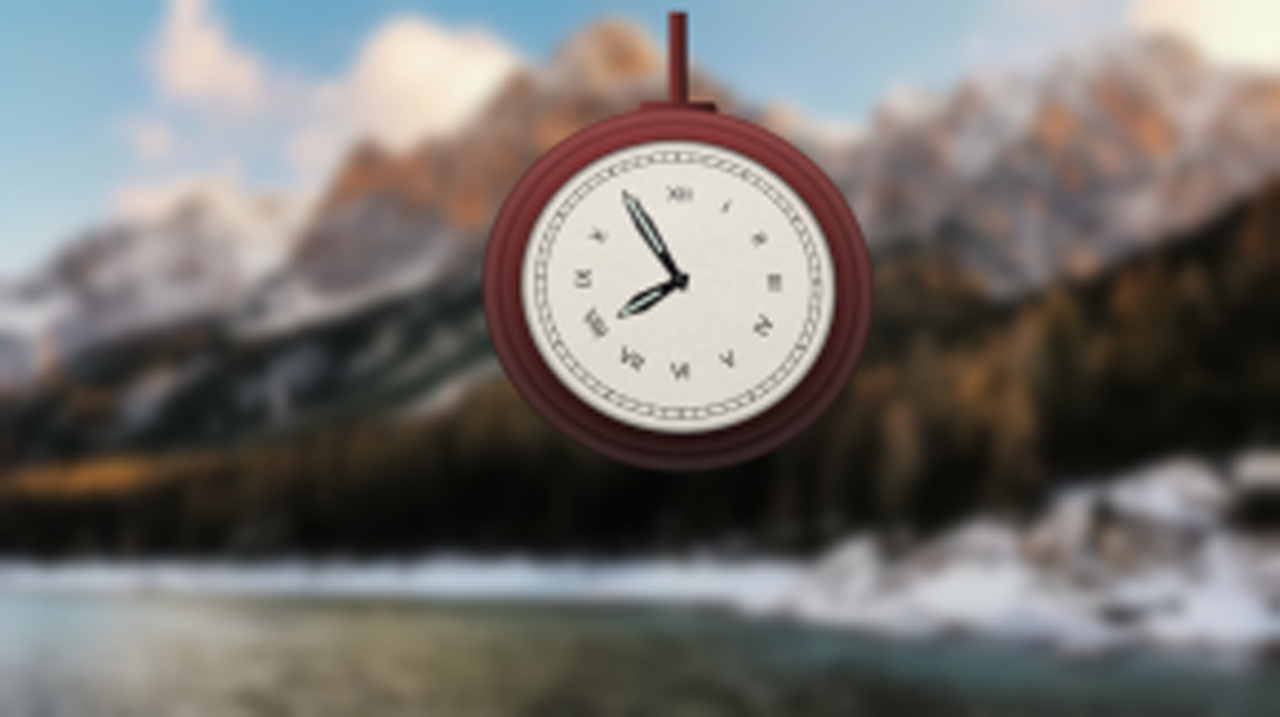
7:55
